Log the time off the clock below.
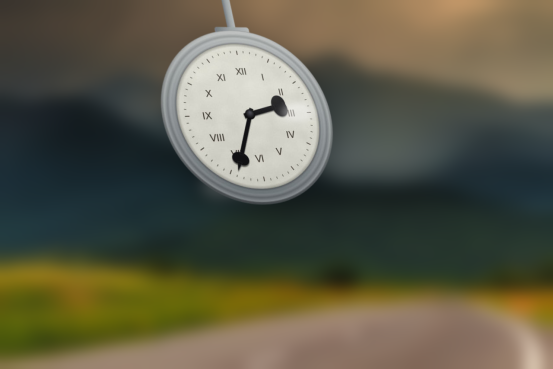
2:34
